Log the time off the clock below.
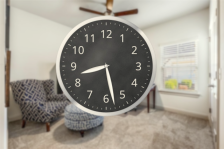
8:28
